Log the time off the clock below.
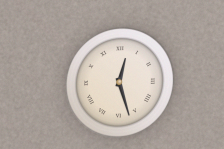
12:27
